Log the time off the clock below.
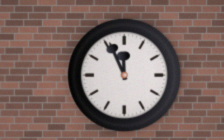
11:56
